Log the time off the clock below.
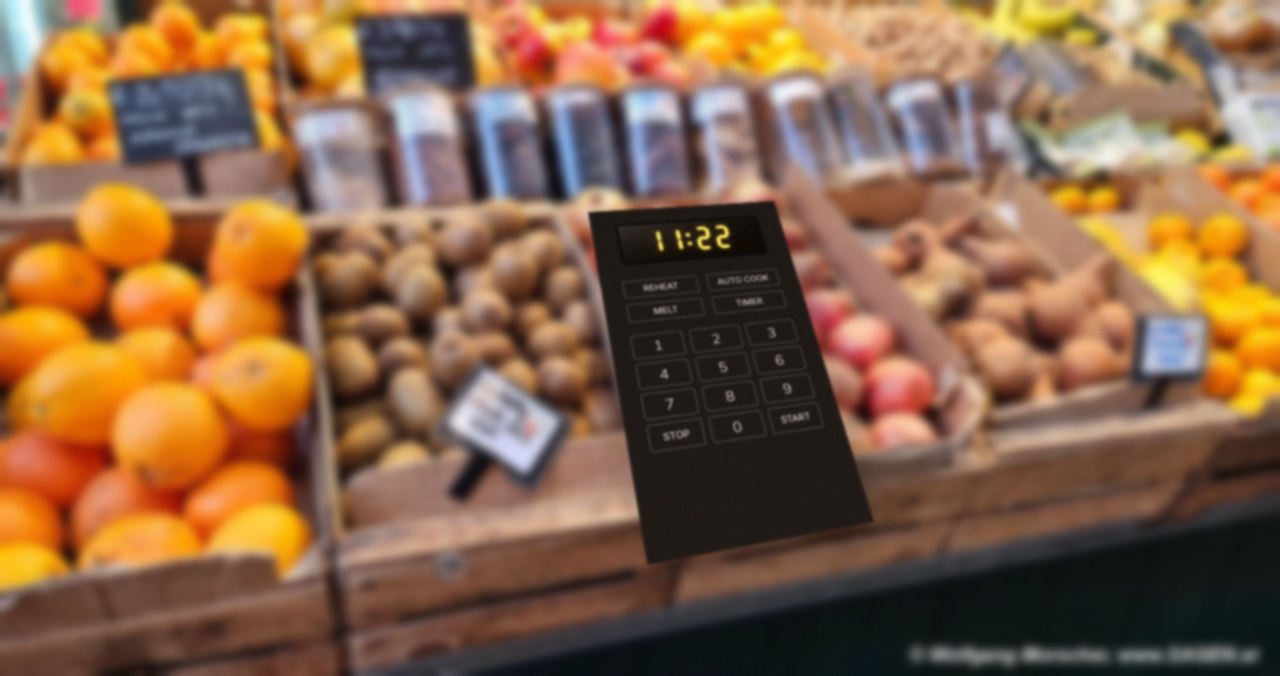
11:22
